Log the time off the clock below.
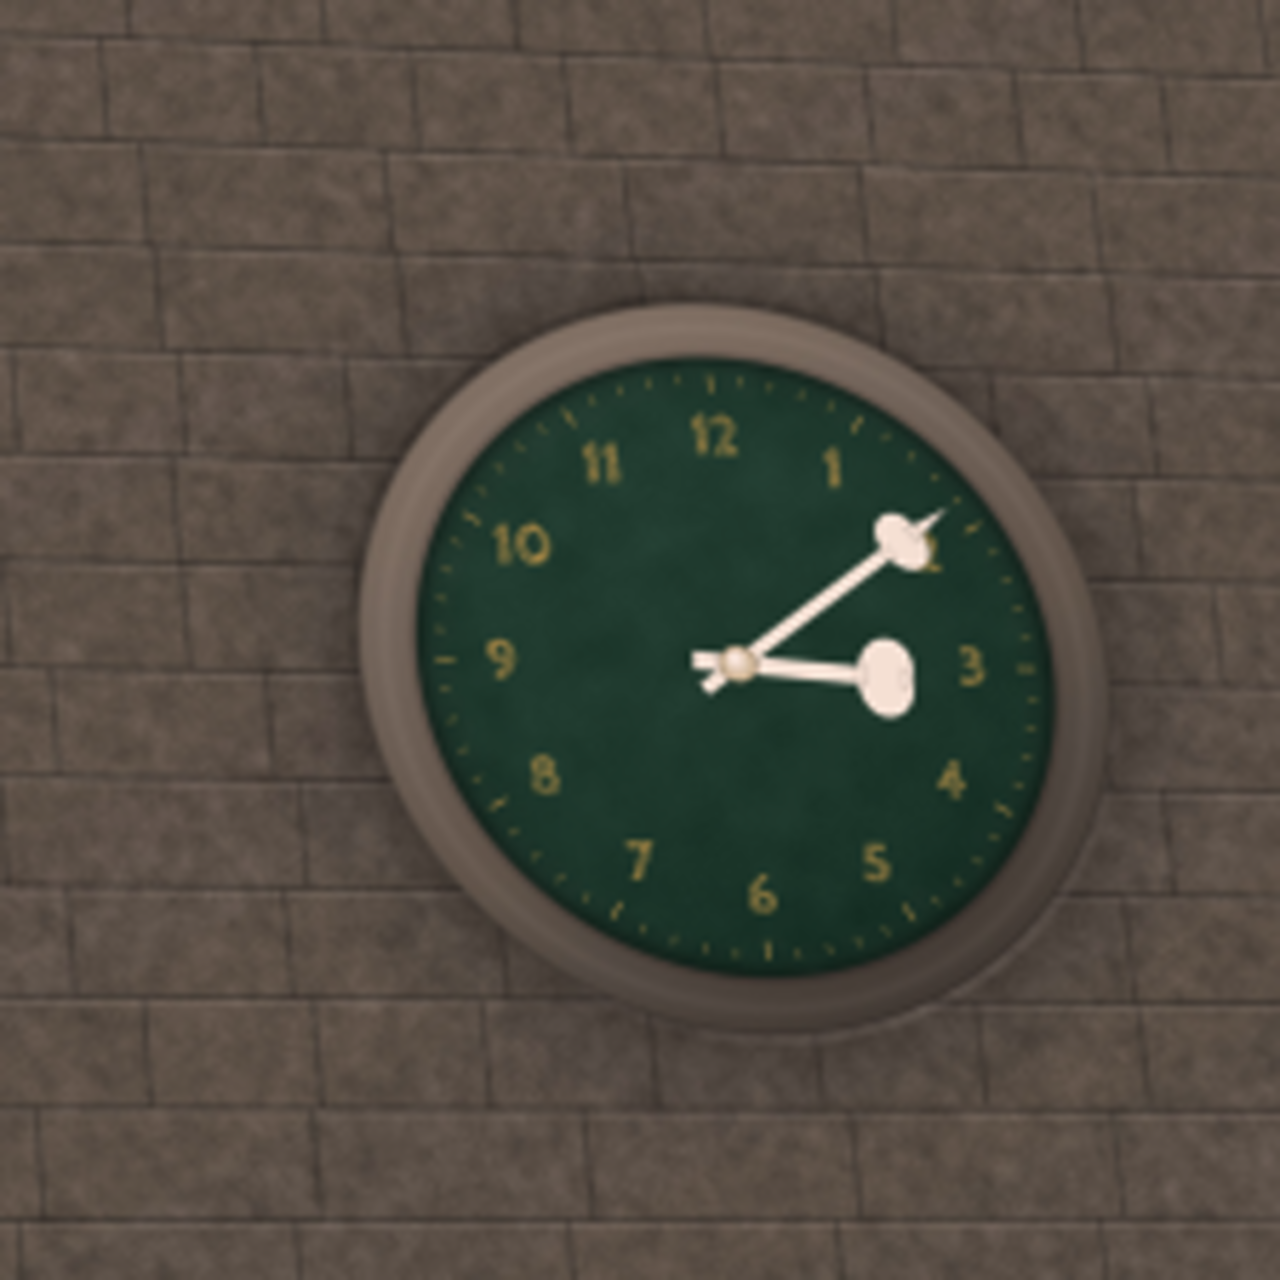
3:09
